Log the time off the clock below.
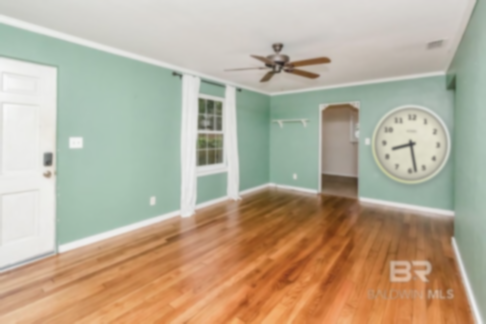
8:28
